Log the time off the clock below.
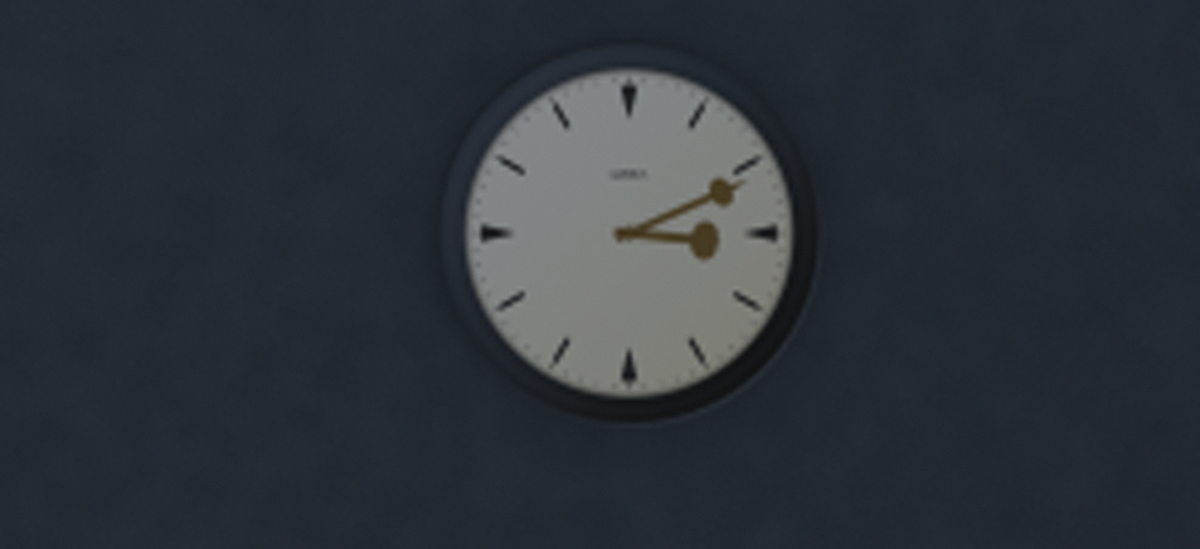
3:11
